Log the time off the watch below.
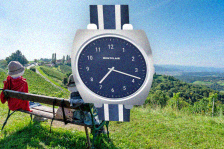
7:18
